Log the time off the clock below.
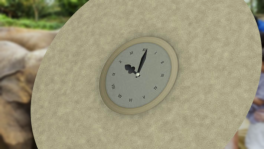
10:01
